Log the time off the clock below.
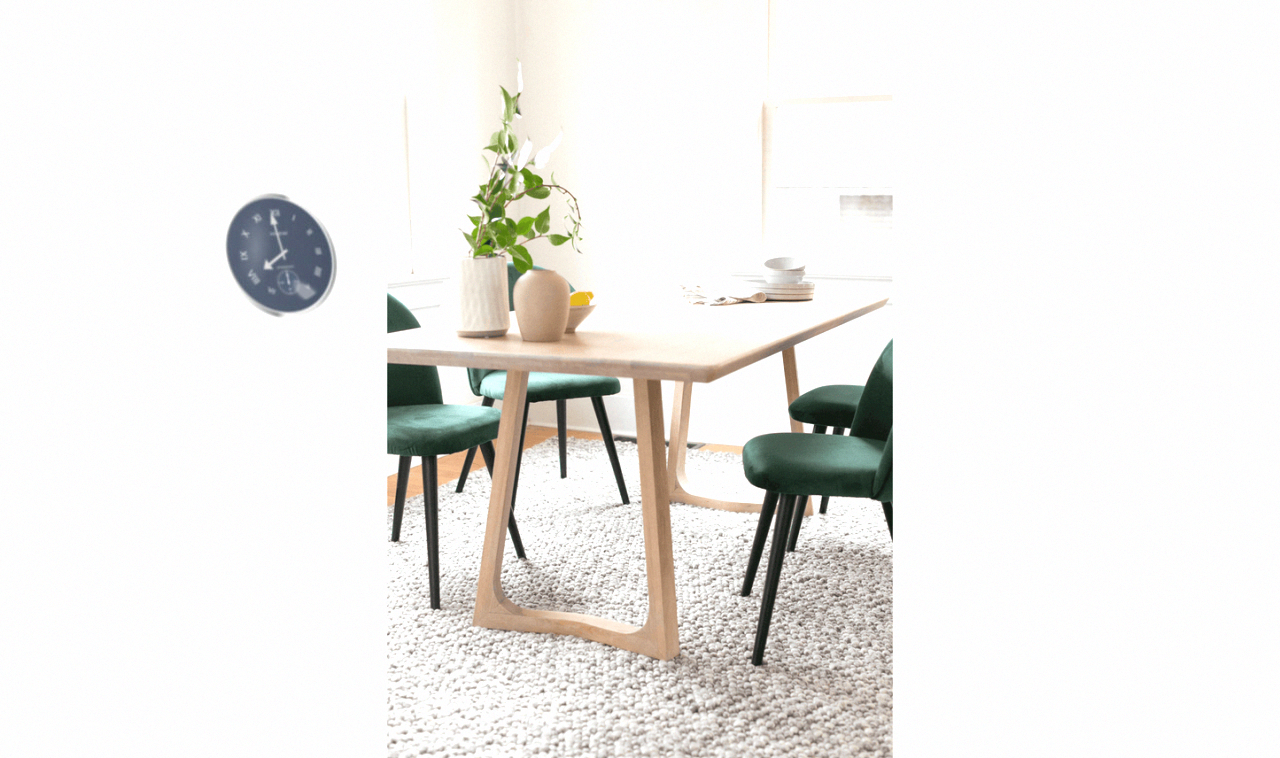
7:59
